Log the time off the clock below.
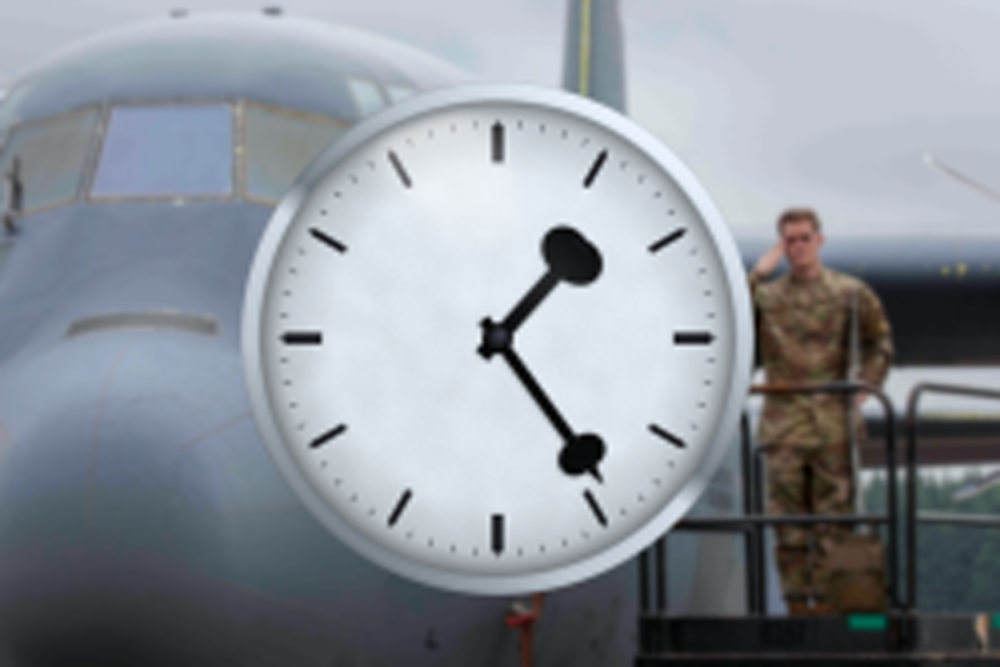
1:24
